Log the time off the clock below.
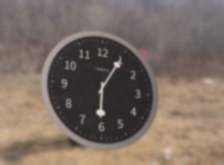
6:05
